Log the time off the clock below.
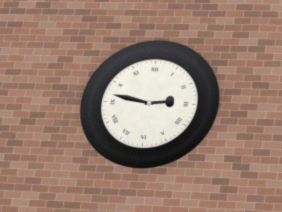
2:47
